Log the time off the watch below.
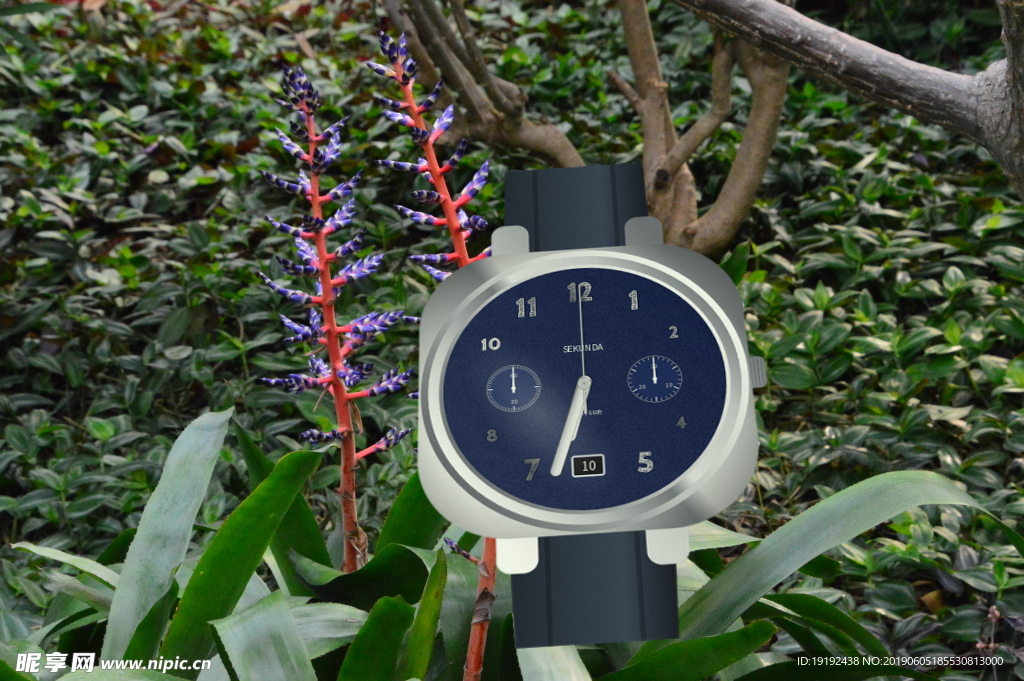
6:33
